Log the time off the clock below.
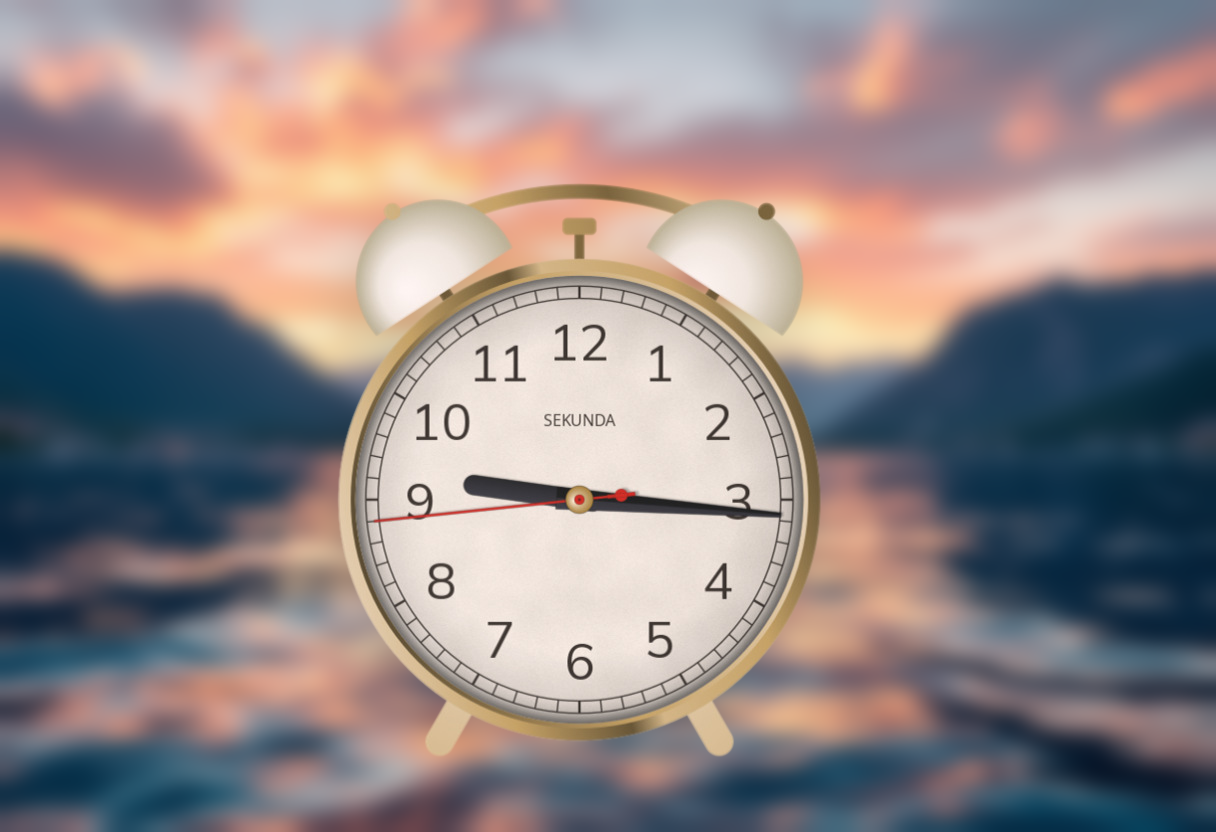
9:15:44
